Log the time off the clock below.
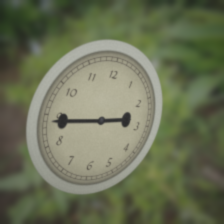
2:44
